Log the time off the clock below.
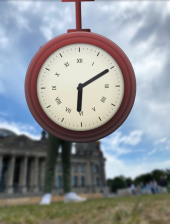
6:10
